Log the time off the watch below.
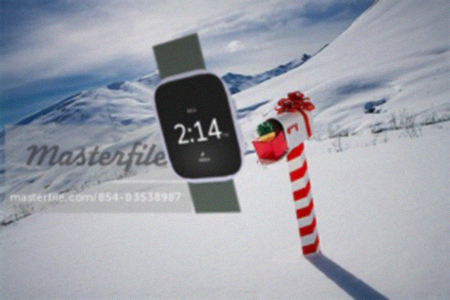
2:14
